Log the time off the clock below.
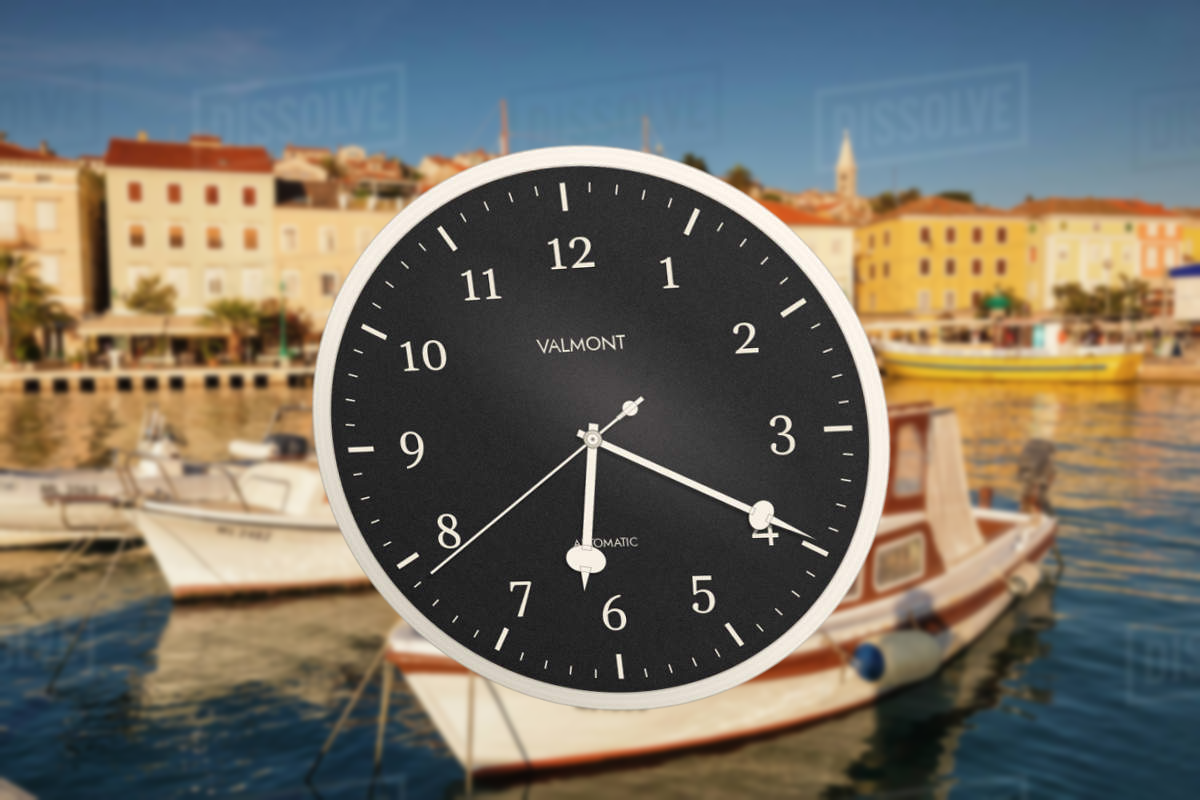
6:19:39
